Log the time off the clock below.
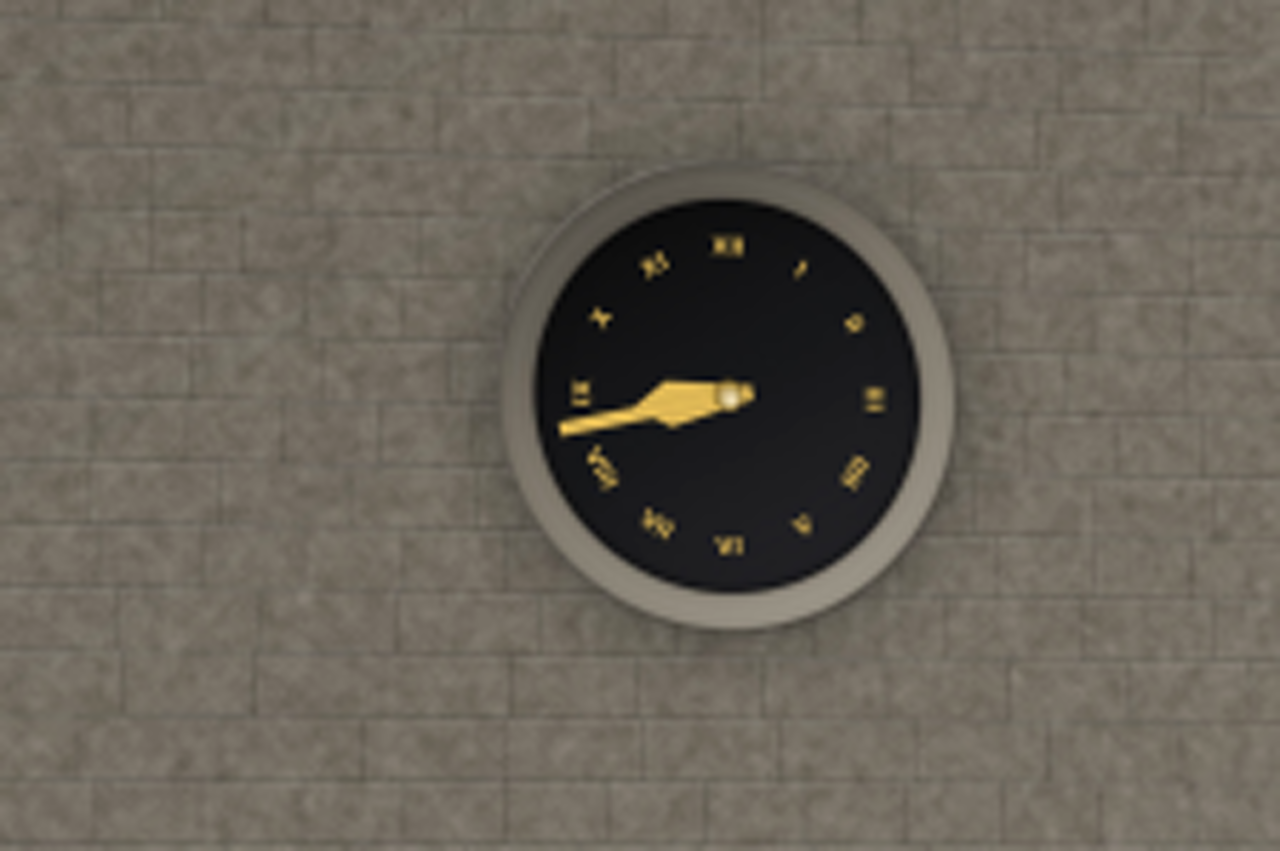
8:43
